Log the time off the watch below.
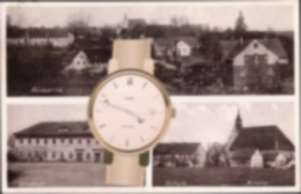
3:48
